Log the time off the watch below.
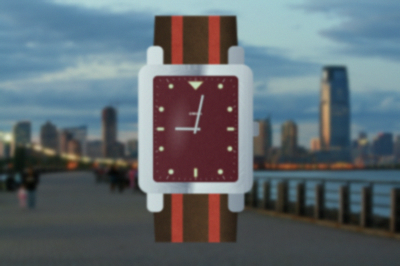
9:02
